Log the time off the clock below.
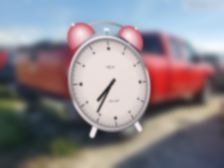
7:36
